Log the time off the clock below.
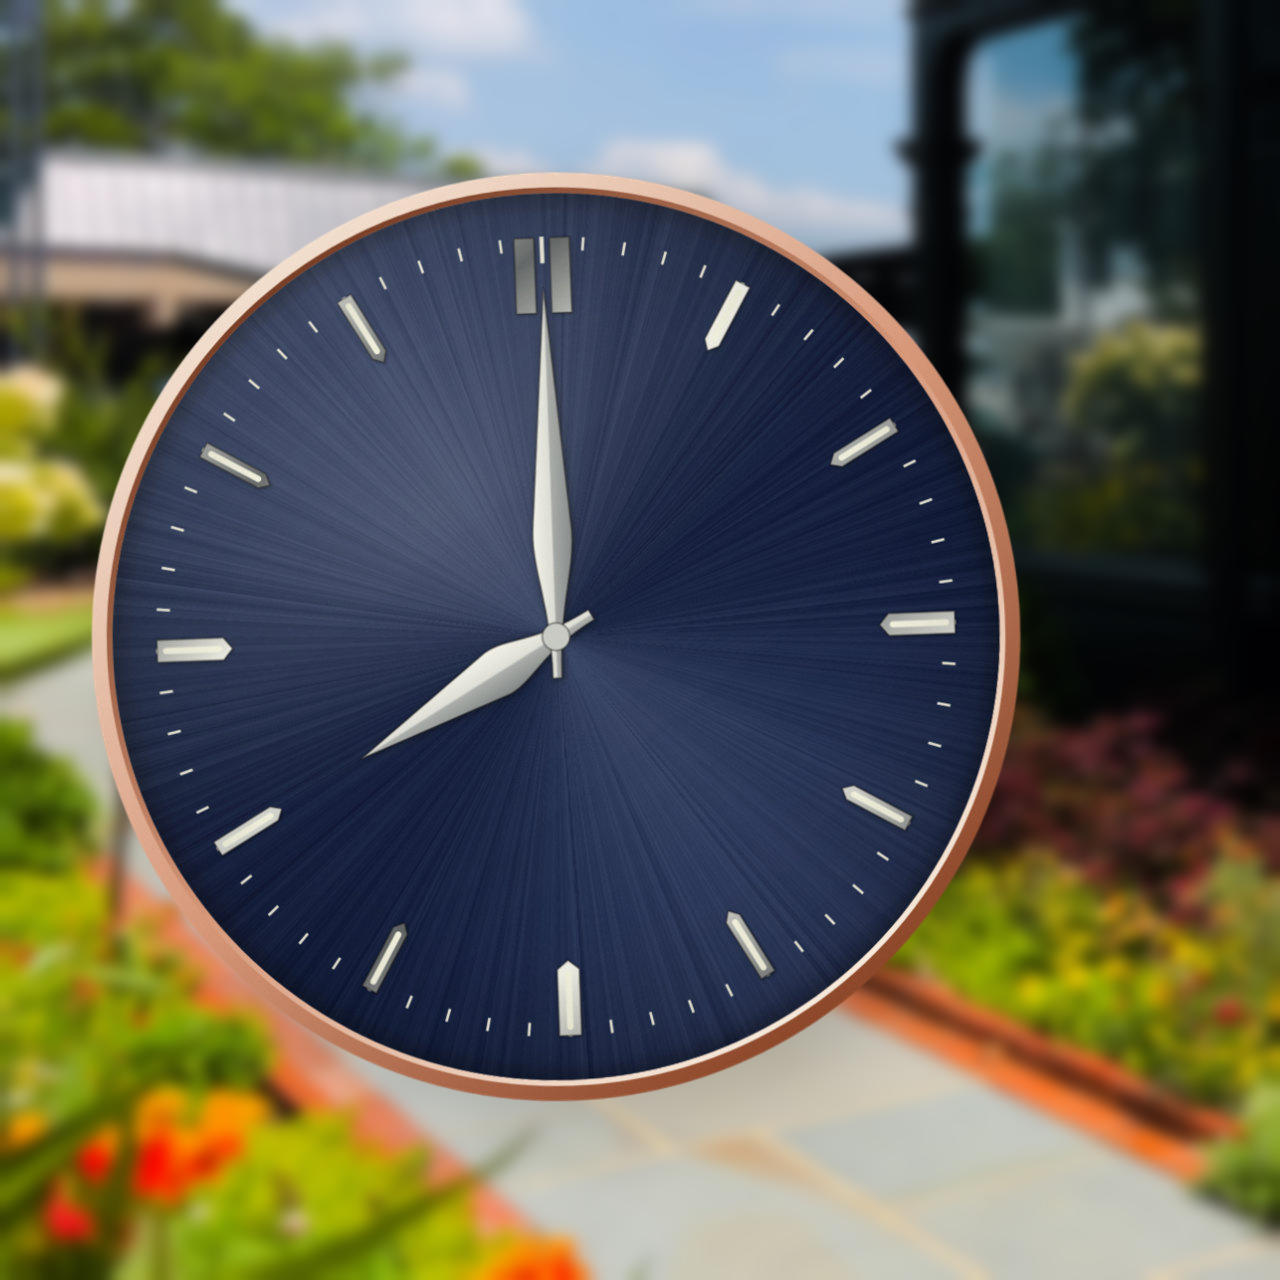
8:00
